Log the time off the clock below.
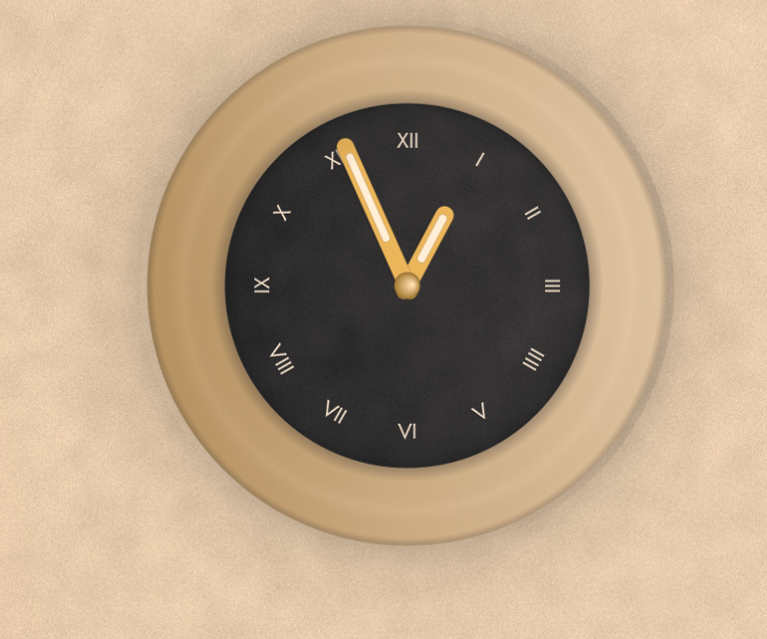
12:56
